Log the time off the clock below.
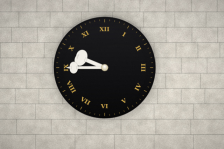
9:45
